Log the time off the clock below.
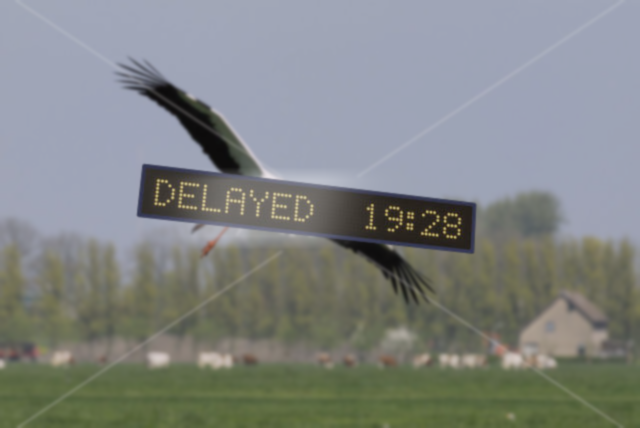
19:28
